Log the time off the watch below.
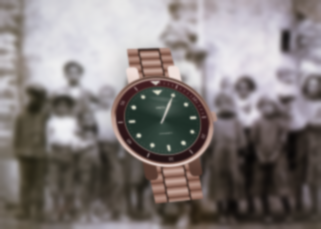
1:05
